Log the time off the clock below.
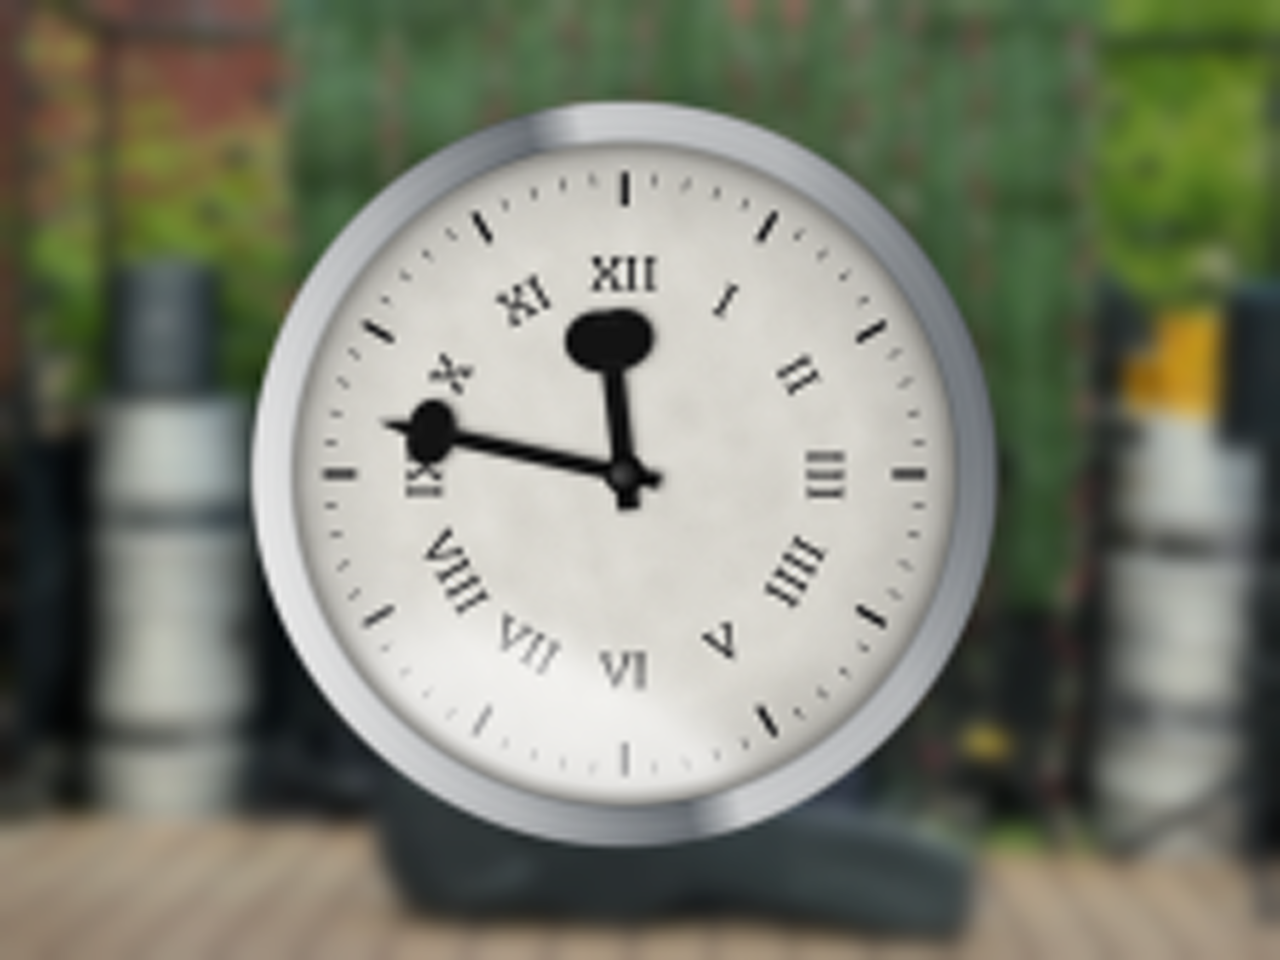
11:47
